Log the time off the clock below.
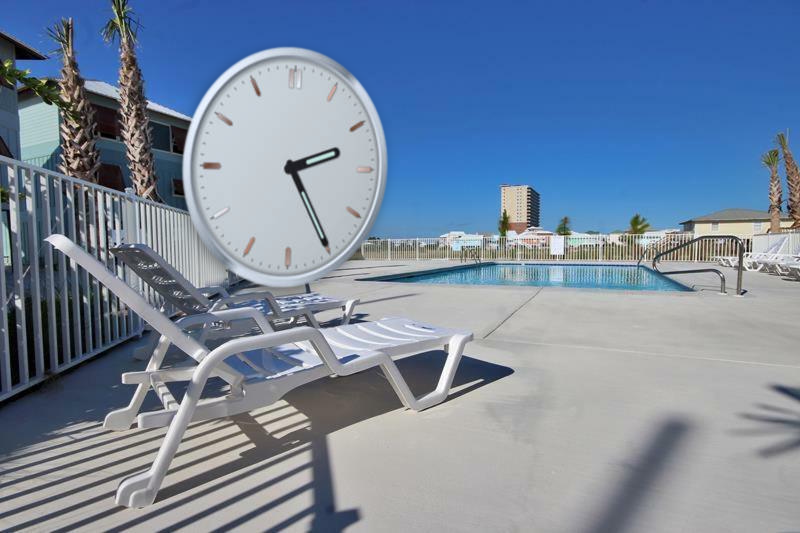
2:25
